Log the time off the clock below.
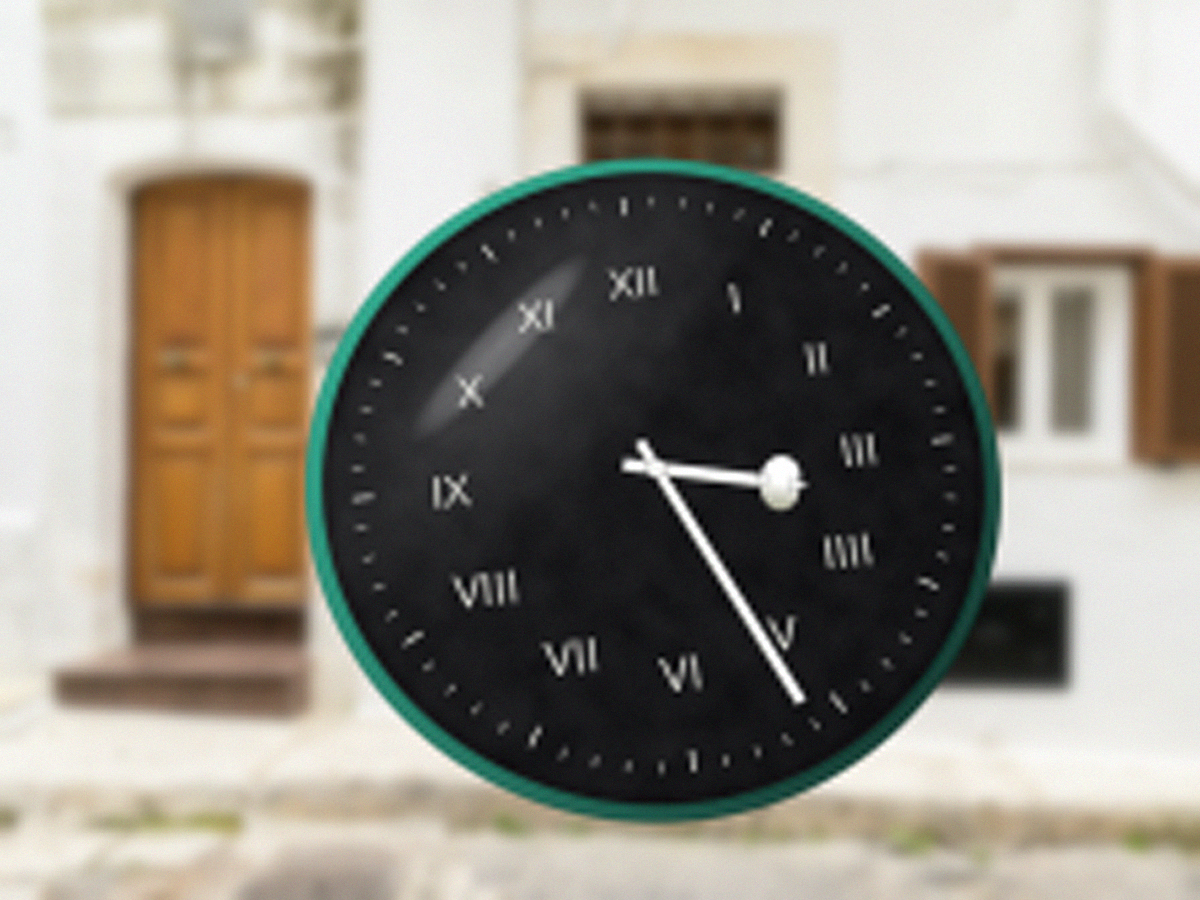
3:26
